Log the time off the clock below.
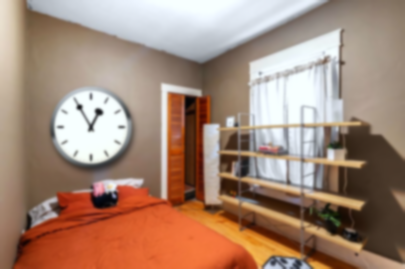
12:55
